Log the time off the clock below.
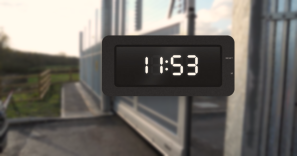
11:53
